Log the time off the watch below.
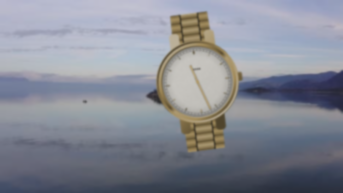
11:27
